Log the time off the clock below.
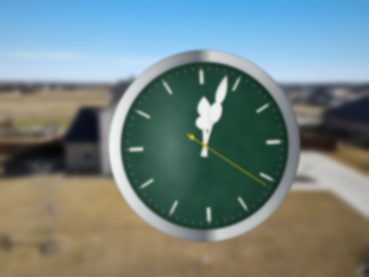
12:03:21
